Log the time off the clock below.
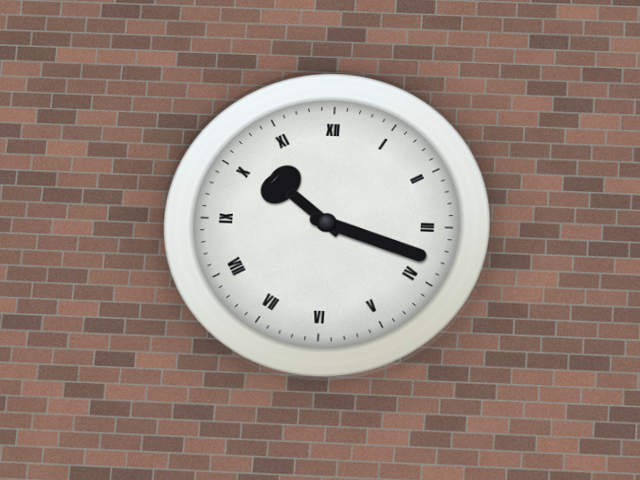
10:18
